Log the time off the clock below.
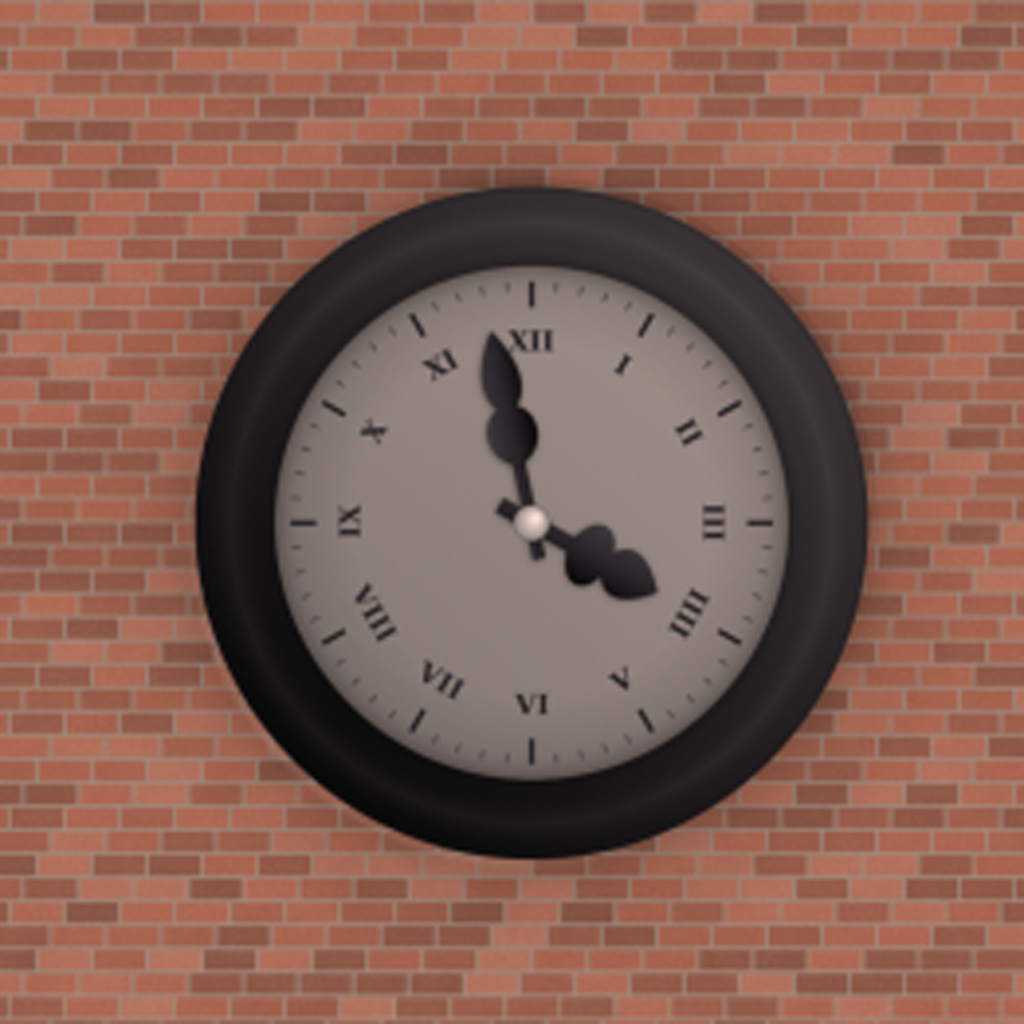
3:58
